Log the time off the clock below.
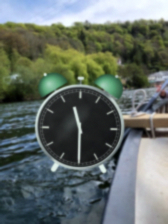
11:30
